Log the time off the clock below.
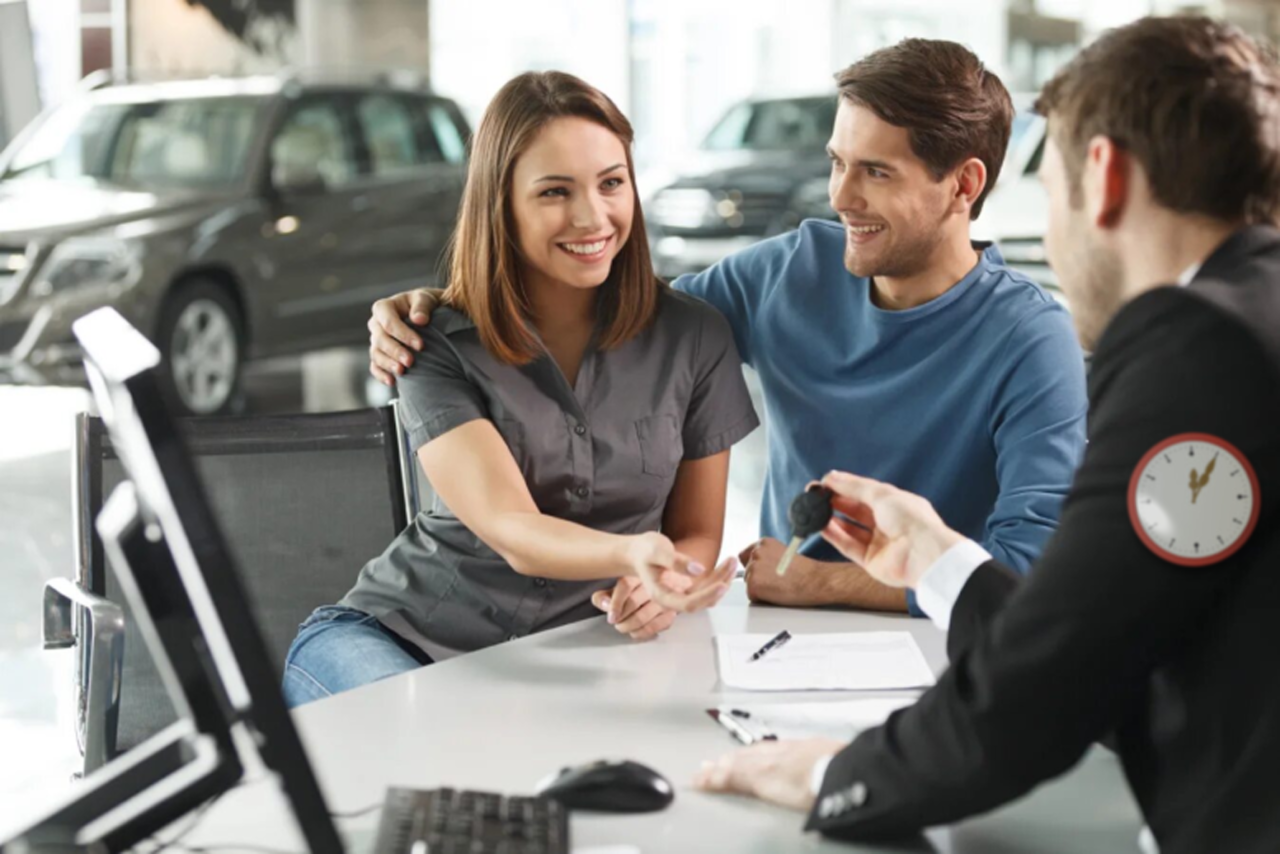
12:05
